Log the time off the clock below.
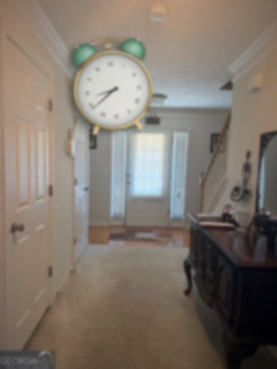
8:39
